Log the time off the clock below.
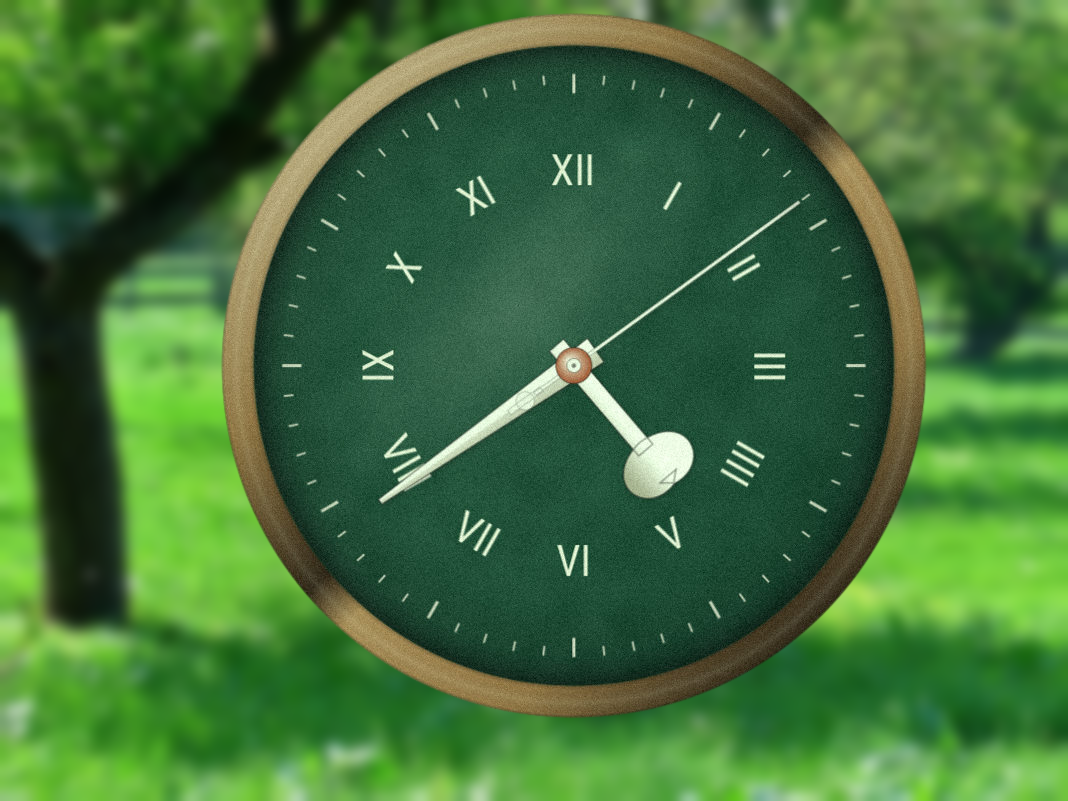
4:39:09
